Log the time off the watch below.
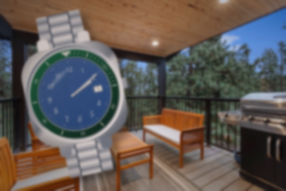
2:10
